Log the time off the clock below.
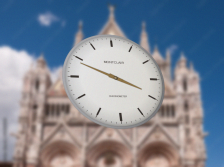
3:49
